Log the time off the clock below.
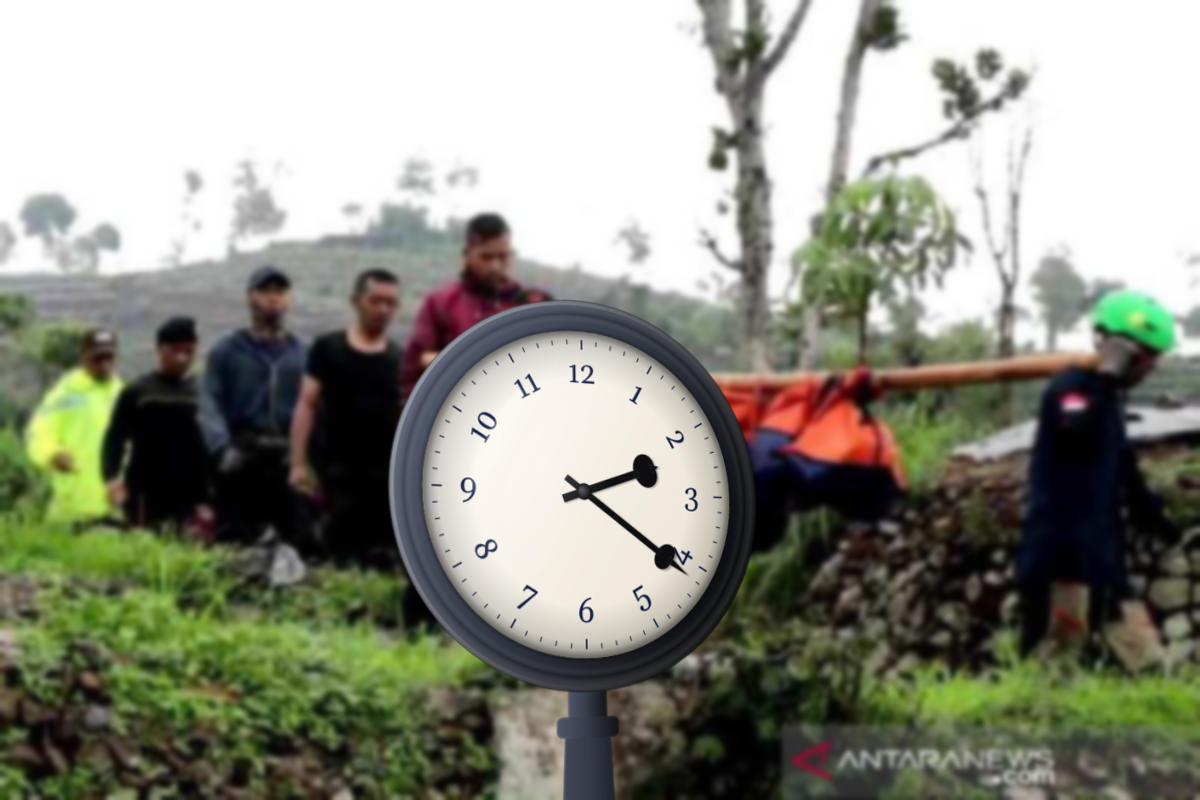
2:21
